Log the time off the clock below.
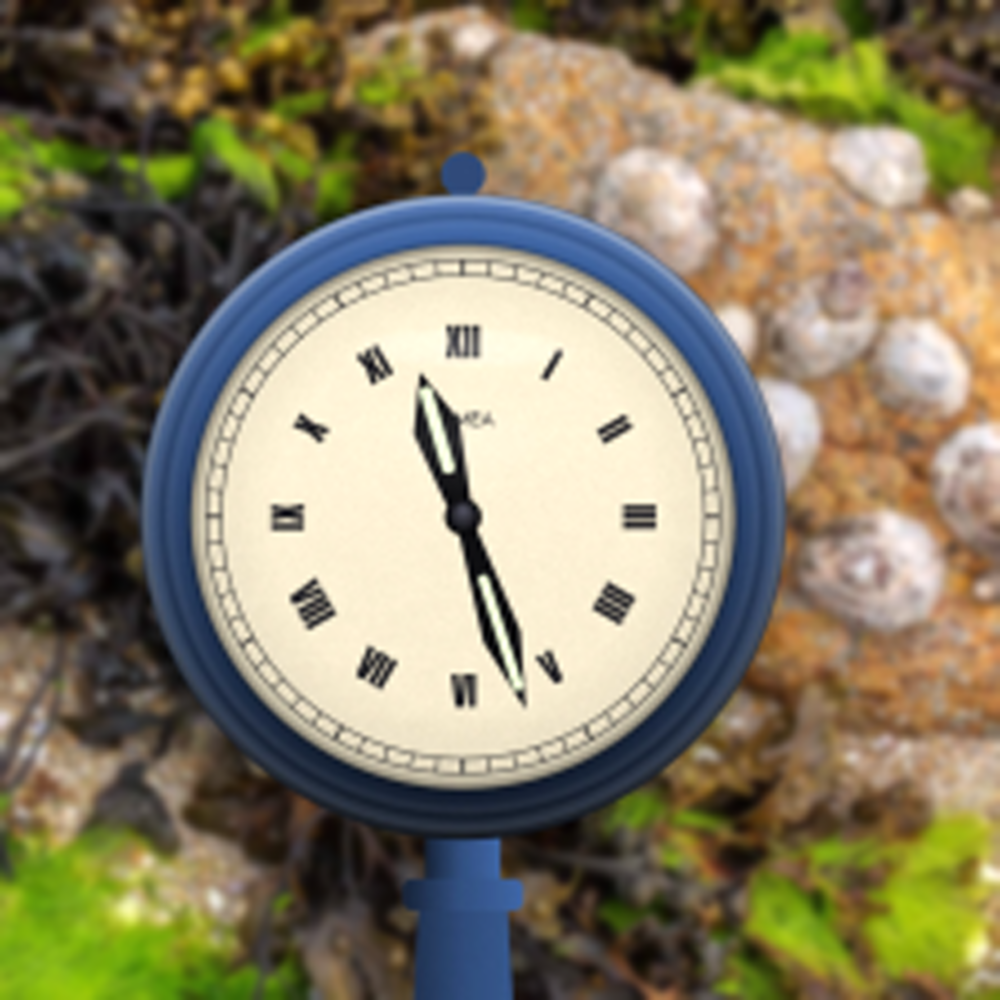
11:27
